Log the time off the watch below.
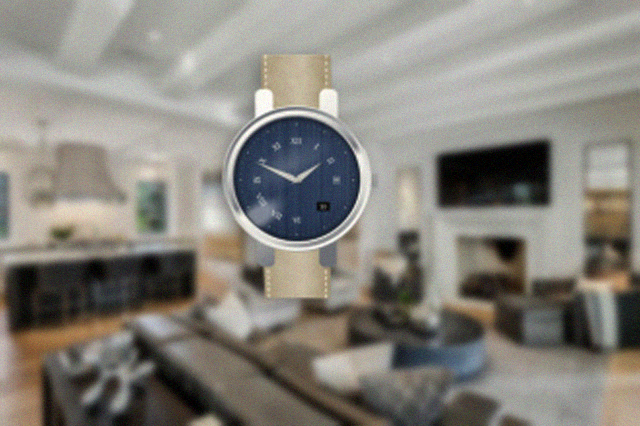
1:49
